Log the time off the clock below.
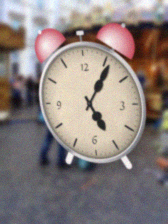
5:06
